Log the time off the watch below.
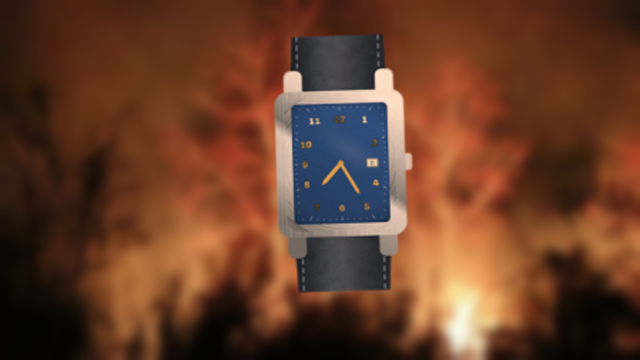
7:25
